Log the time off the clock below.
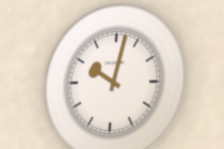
10:02
